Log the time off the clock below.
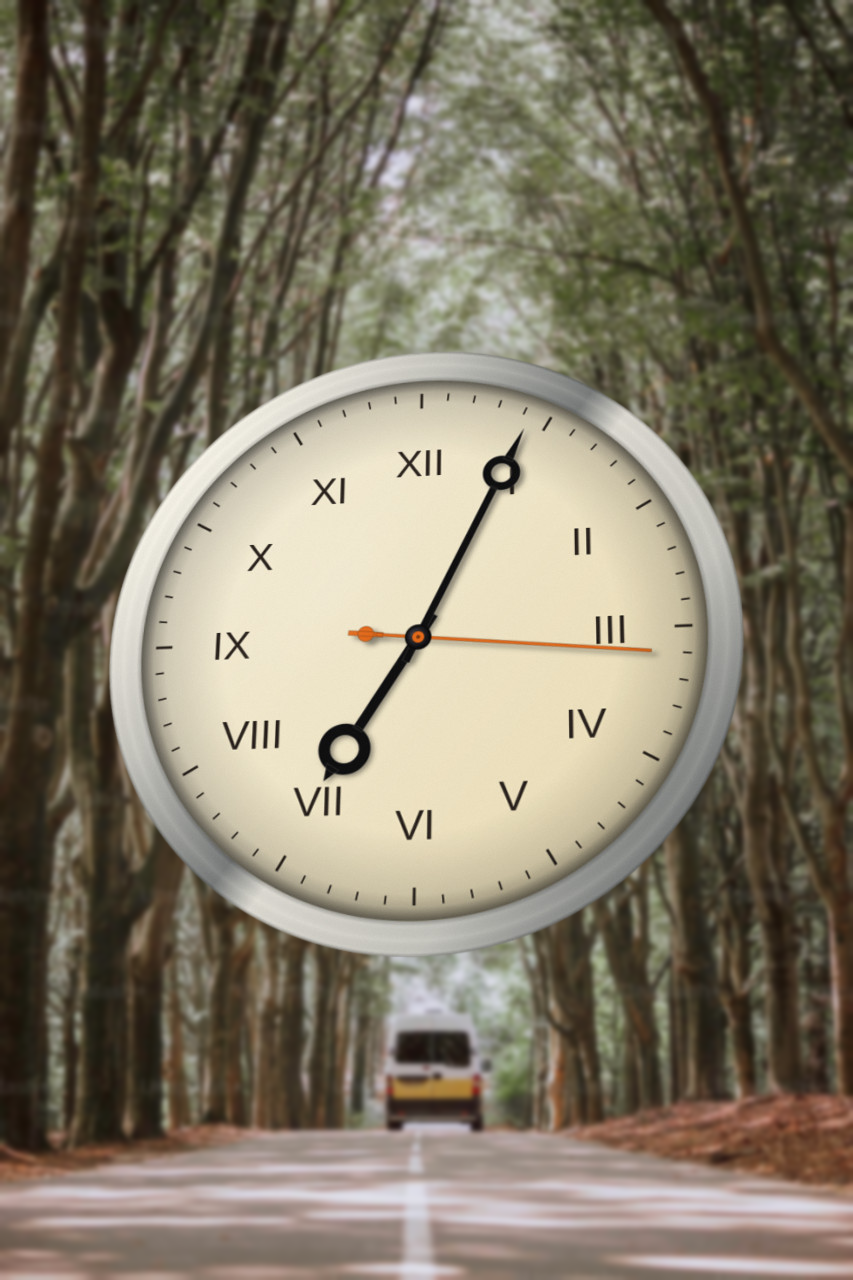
7:04:16
